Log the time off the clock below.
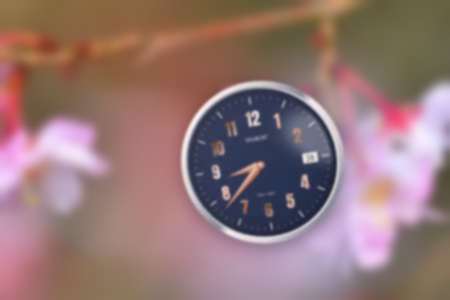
8:38
